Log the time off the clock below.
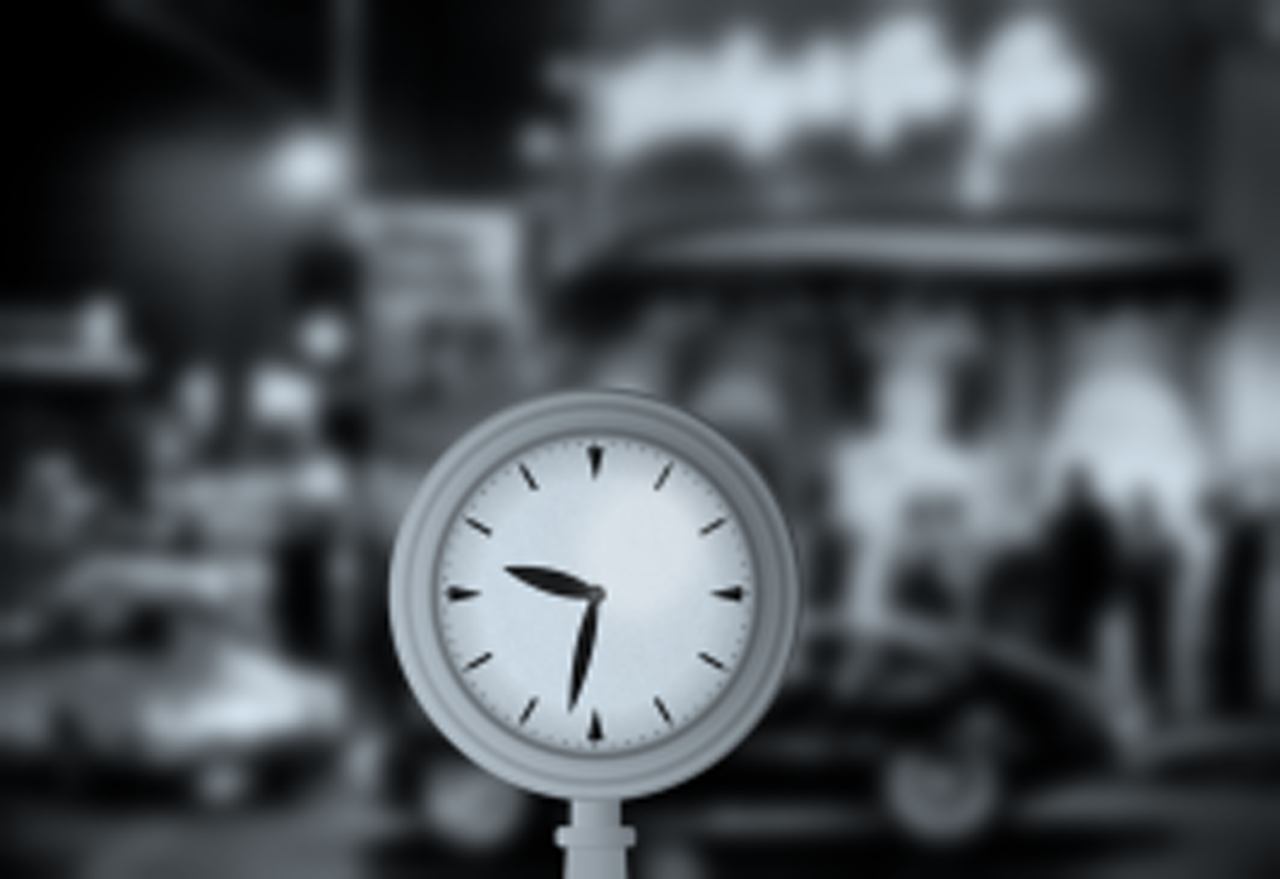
9:32
